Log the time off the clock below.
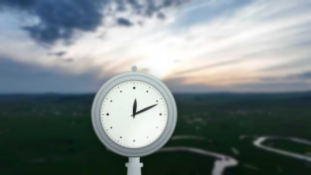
12:11
